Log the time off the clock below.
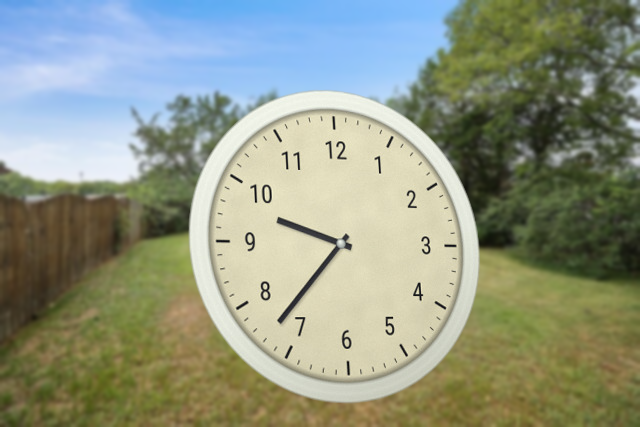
9:37
